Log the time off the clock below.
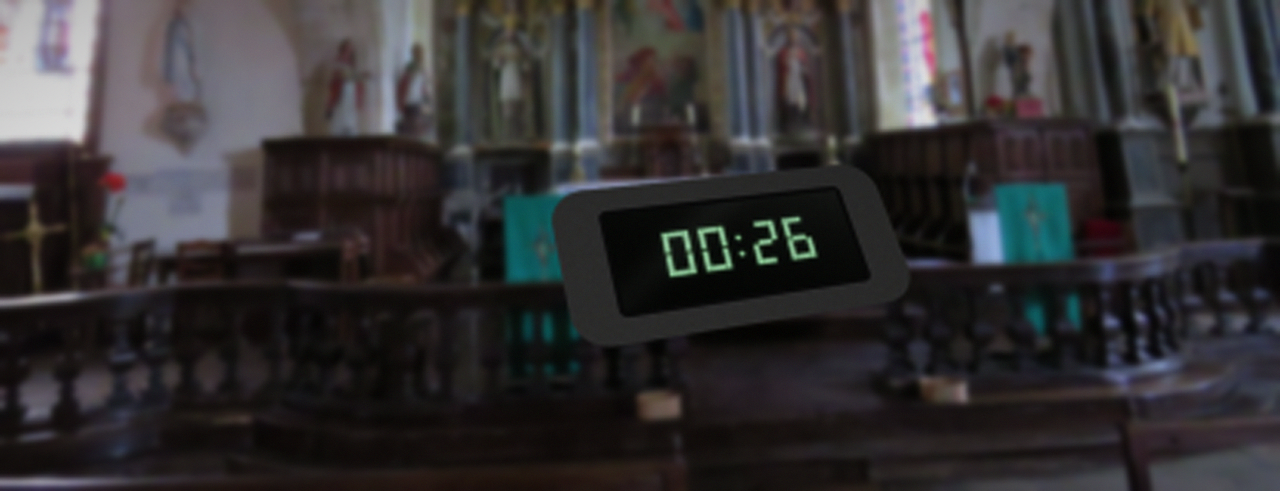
0:26
